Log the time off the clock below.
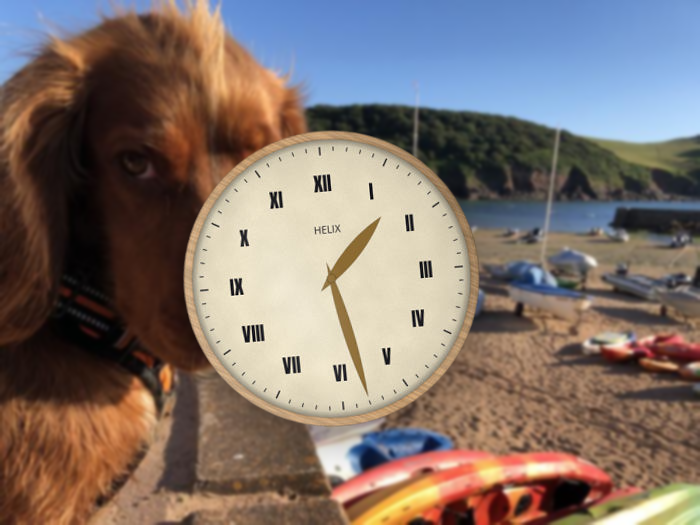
1:28
